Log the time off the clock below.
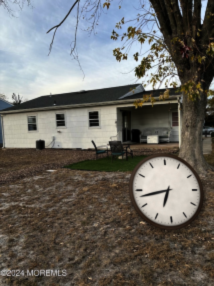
6:43
